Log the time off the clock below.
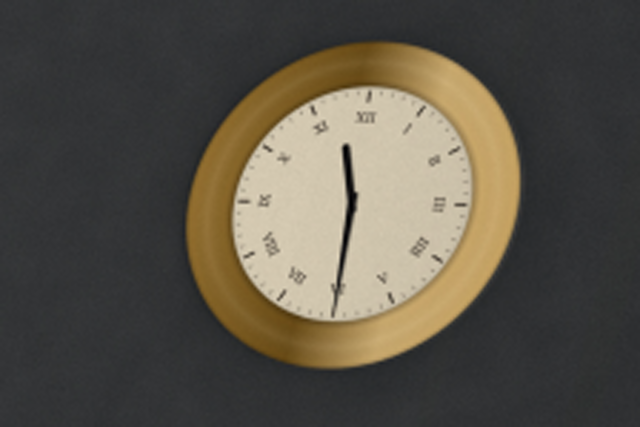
11:30
